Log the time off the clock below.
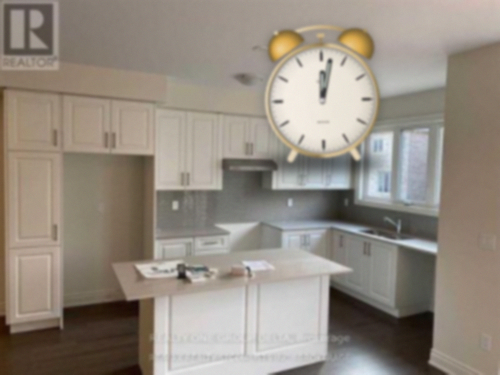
12:02
